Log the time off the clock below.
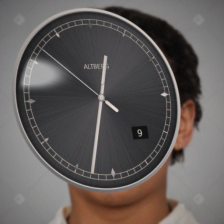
12:32:52
